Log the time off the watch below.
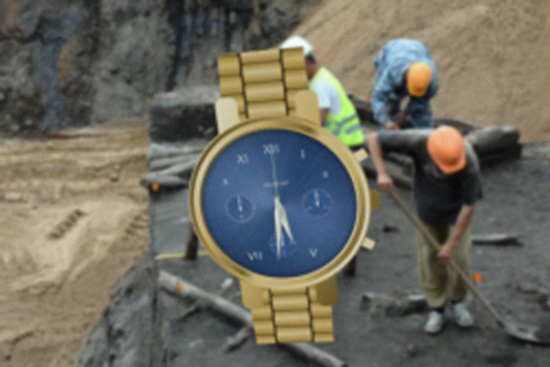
5:31
